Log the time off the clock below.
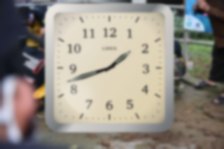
1:42
